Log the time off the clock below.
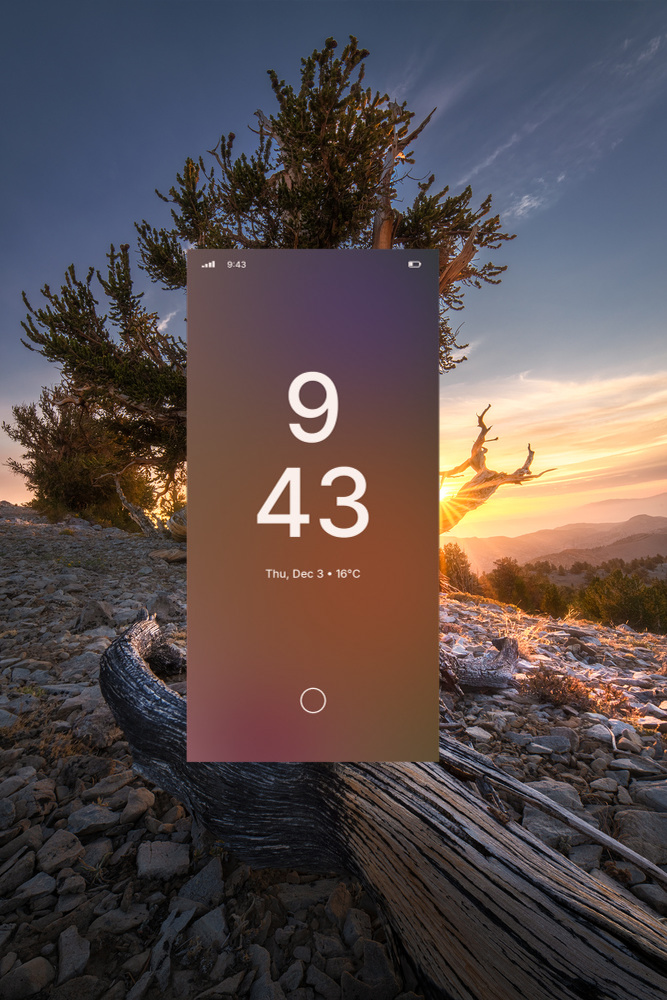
9:43
